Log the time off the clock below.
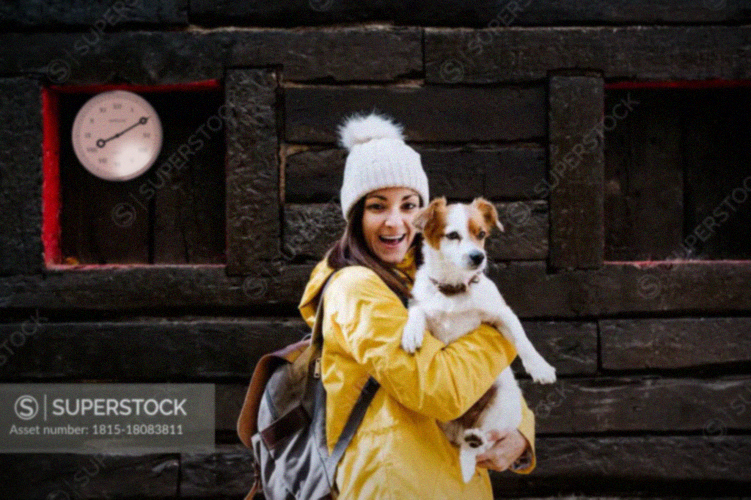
8:10
